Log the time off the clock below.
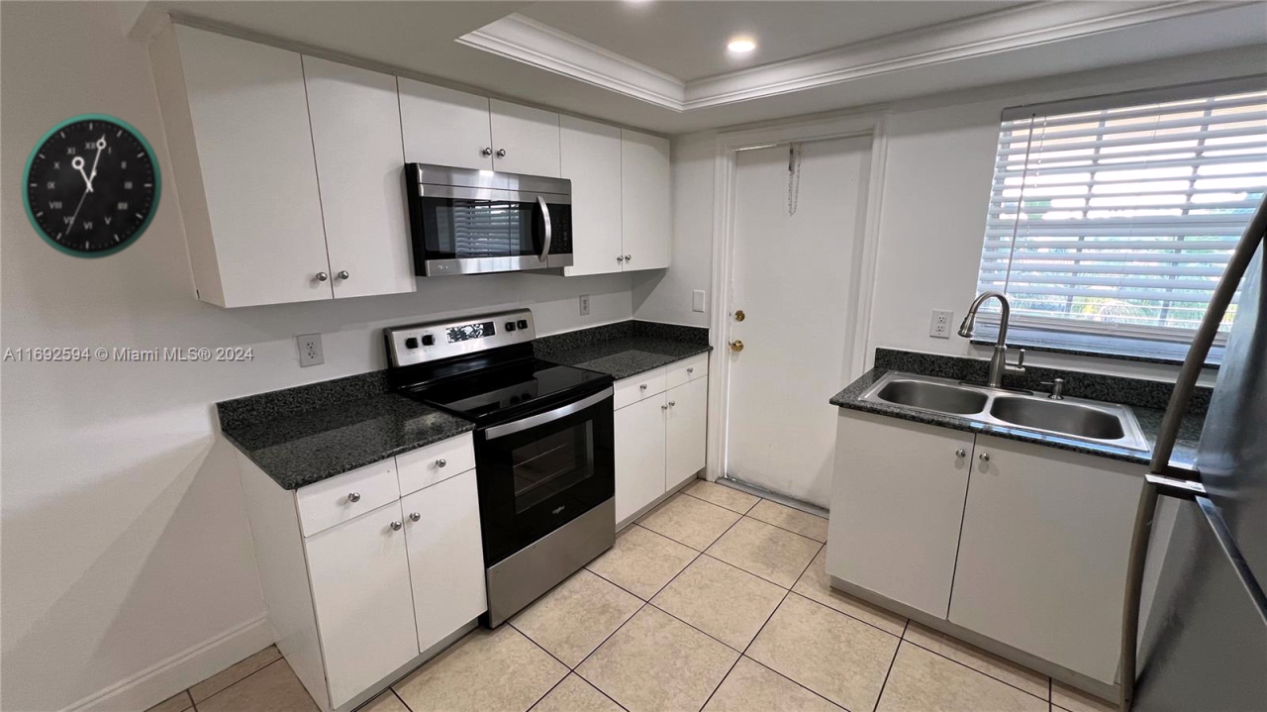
11:02:34
